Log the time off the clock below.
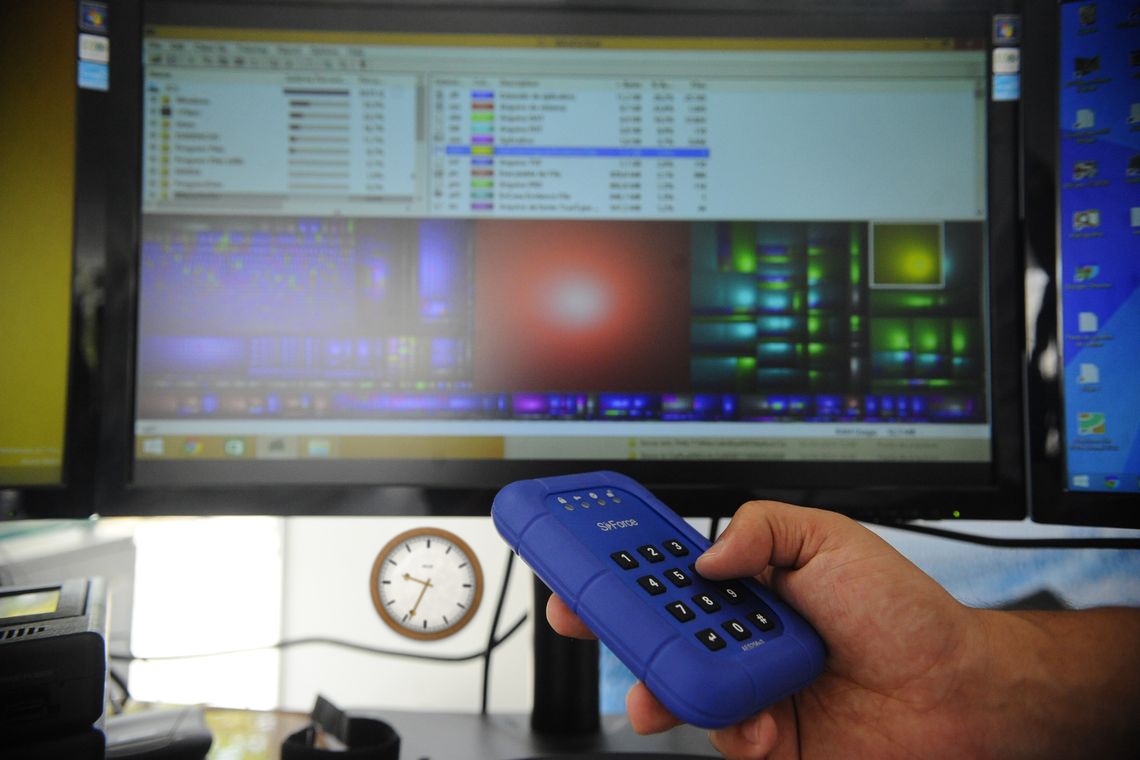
9:34
